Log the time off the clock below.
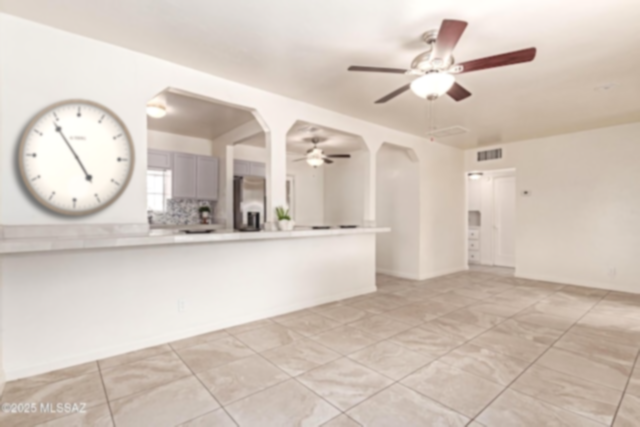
4:54
